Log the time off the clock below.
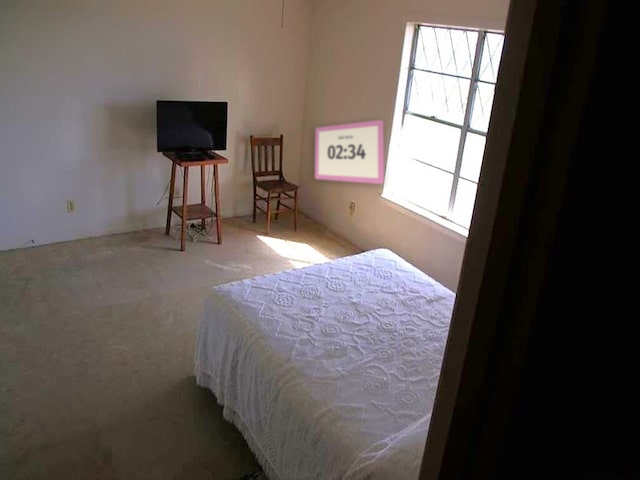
2:34
